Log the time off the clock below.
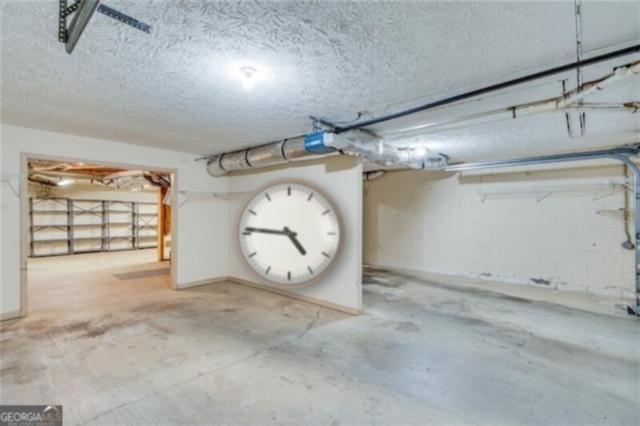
4:46
